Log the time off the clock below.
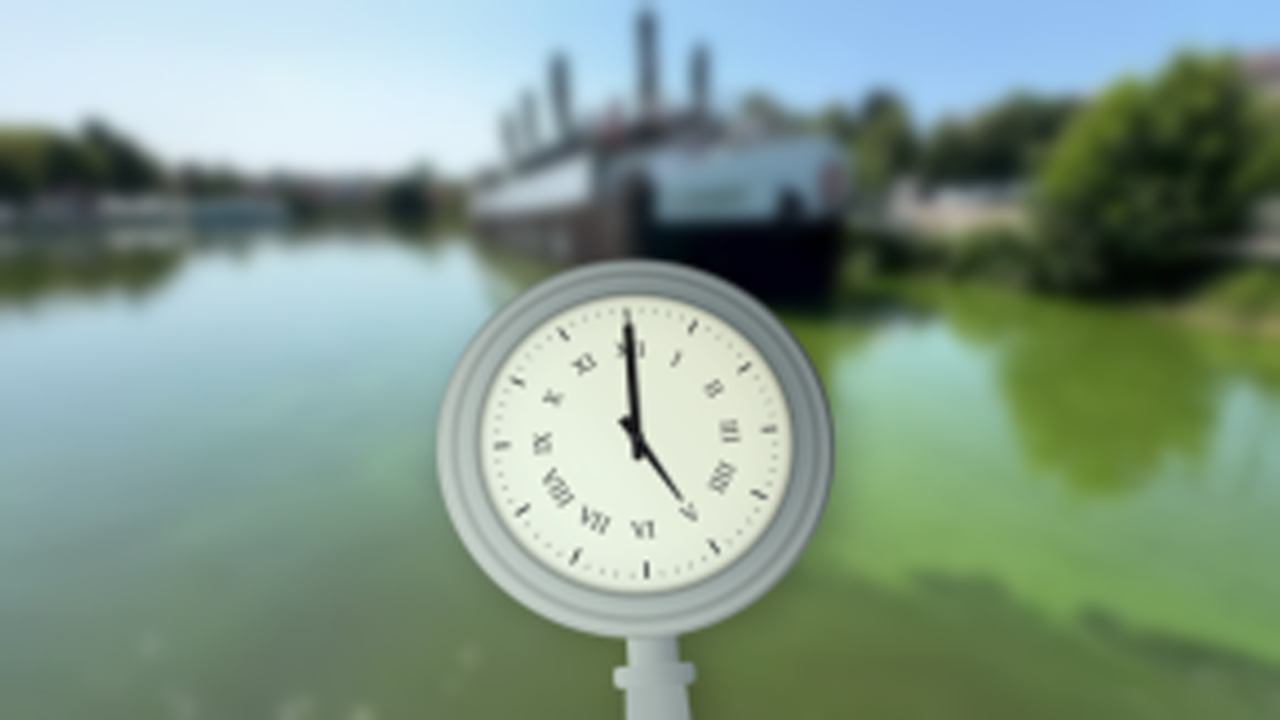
5:00
